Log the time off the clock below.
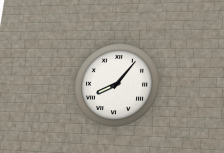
8:06
